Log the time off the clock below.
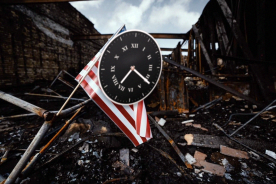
7:21
